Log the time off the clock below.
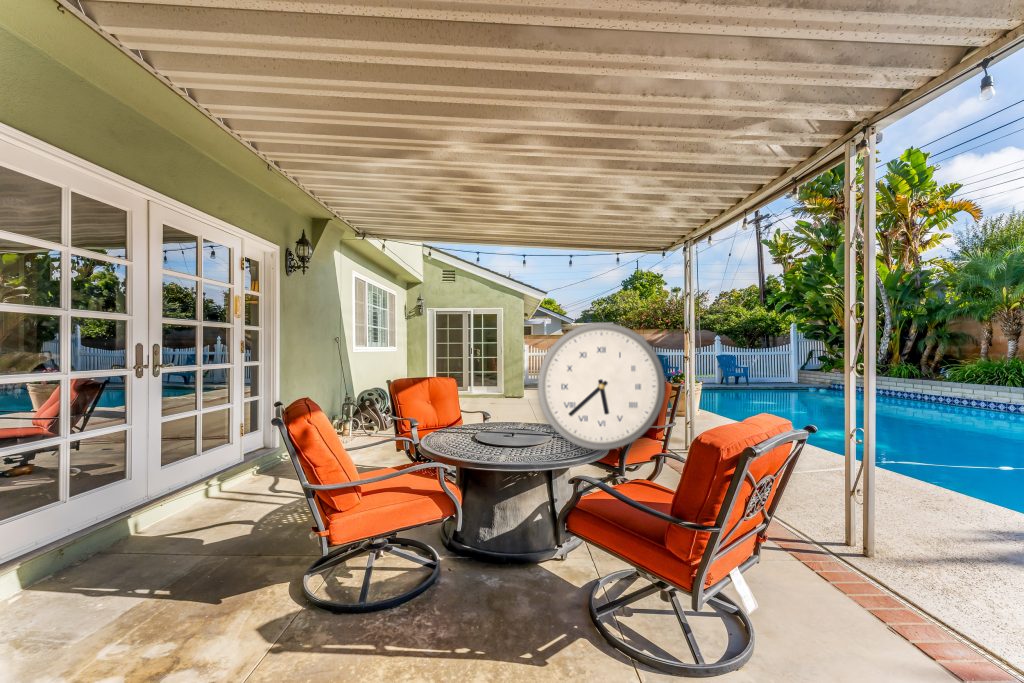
5:38
